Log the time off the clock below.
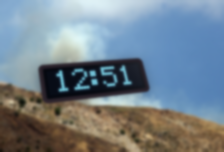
12:51
